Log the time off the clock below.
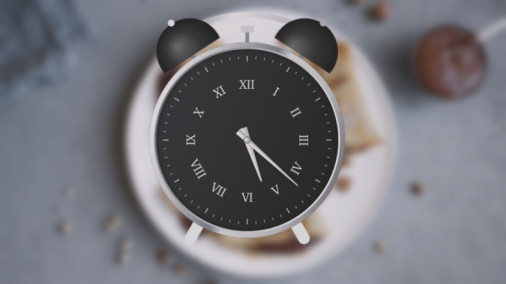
5:22
